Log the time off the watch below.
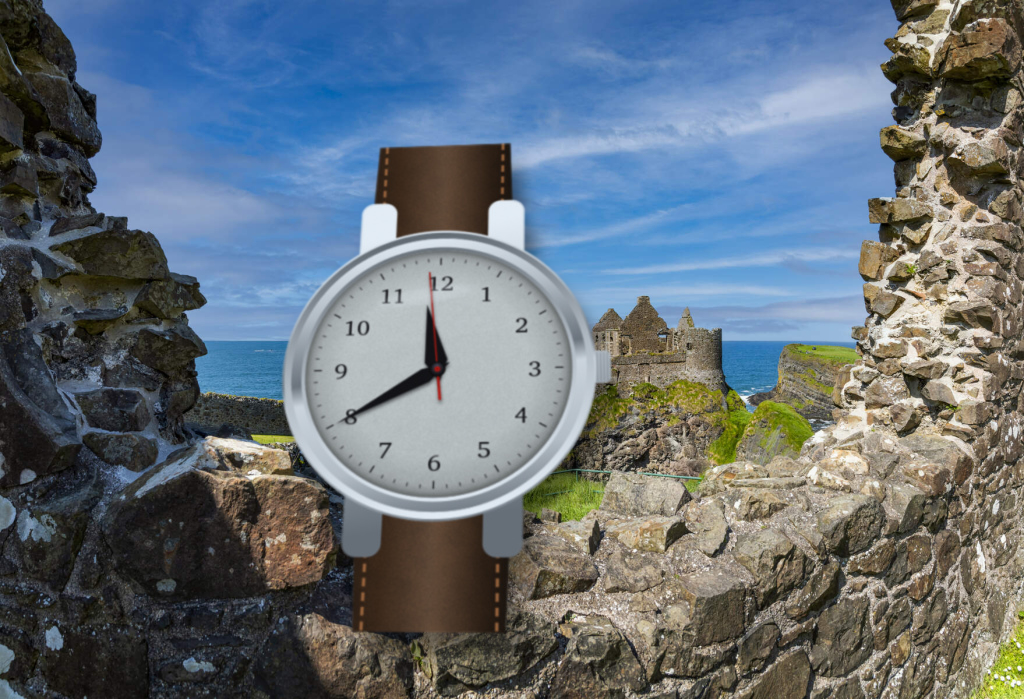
11:39:59
